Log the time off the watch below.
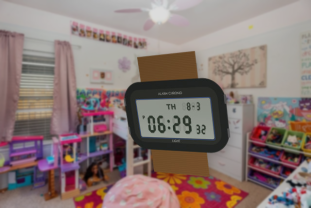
6:29:32
